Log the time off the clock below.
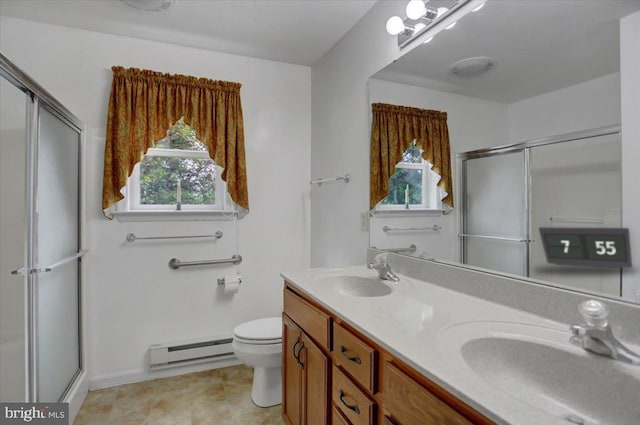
7:55
